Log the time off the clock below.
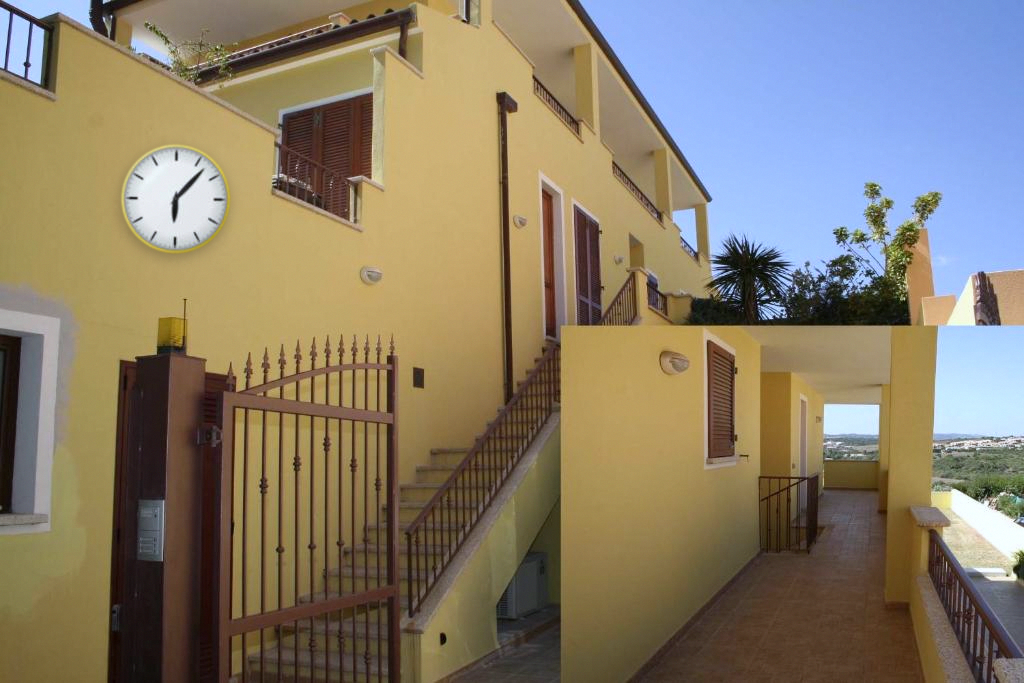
6:07
